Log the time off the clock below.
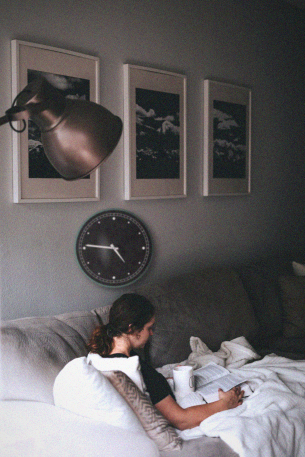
4:46
